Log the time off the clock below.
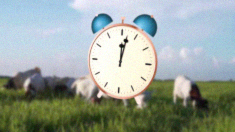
12:02
